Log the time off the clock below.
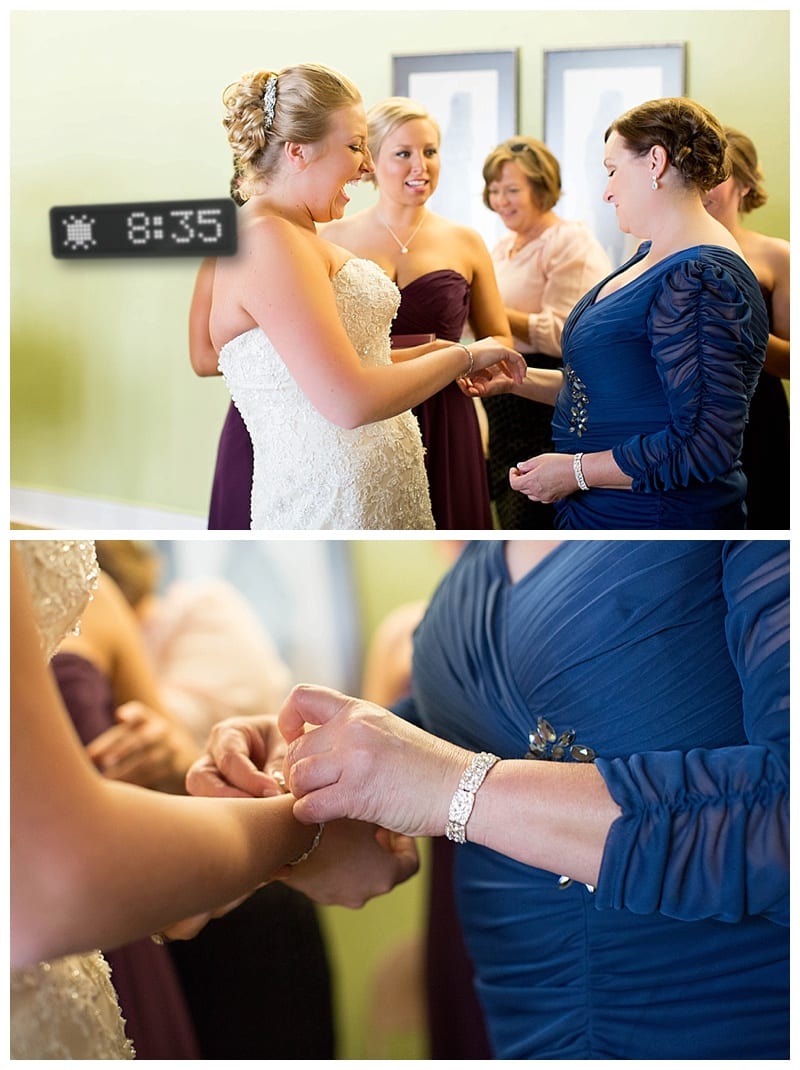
8:35
